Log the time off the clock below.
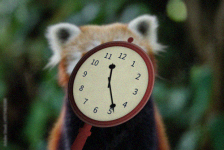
11:24
